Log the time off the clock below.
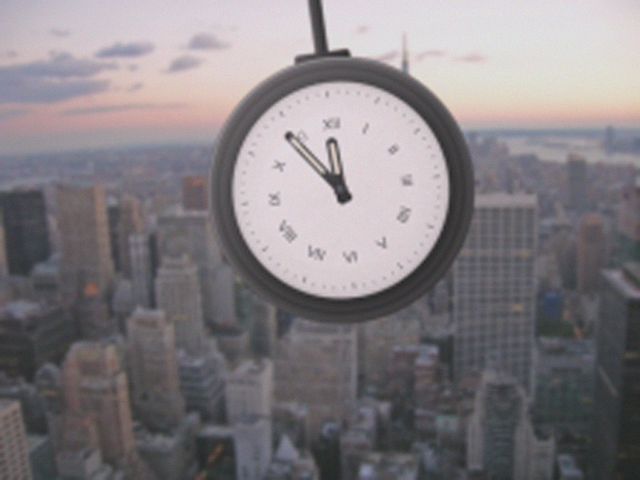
11:54
